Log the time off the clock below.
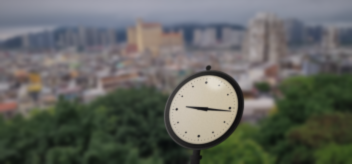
9:16
